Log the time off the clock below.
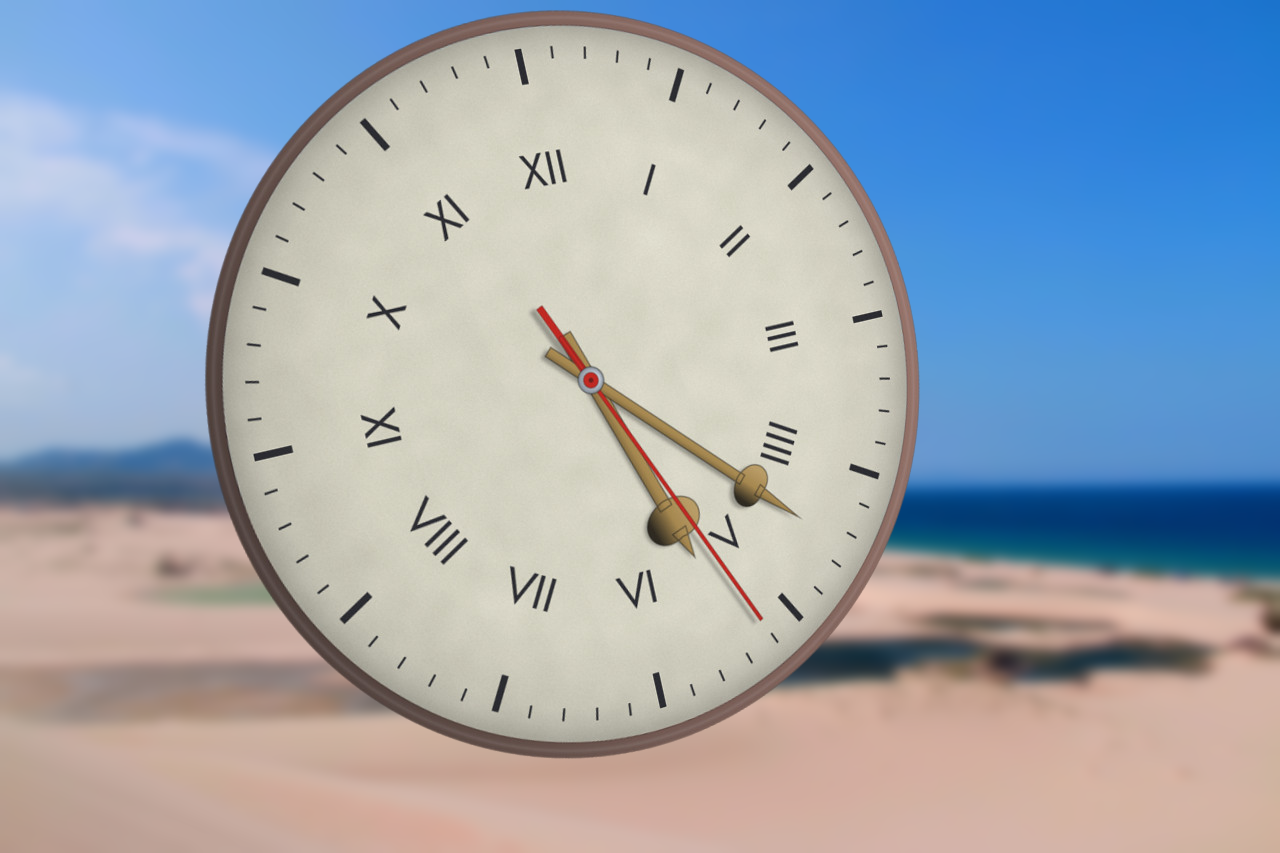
5:22:26
